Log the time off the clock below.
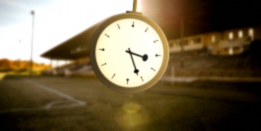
3:26
